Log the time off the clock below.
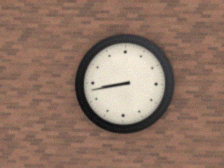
8:43
